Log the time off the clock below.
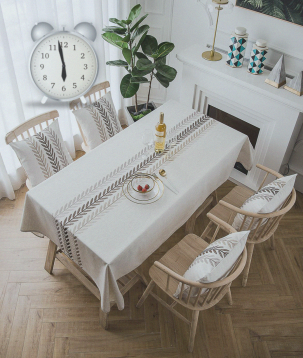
5:58
